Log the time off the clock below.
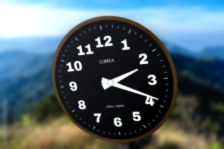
2:19
